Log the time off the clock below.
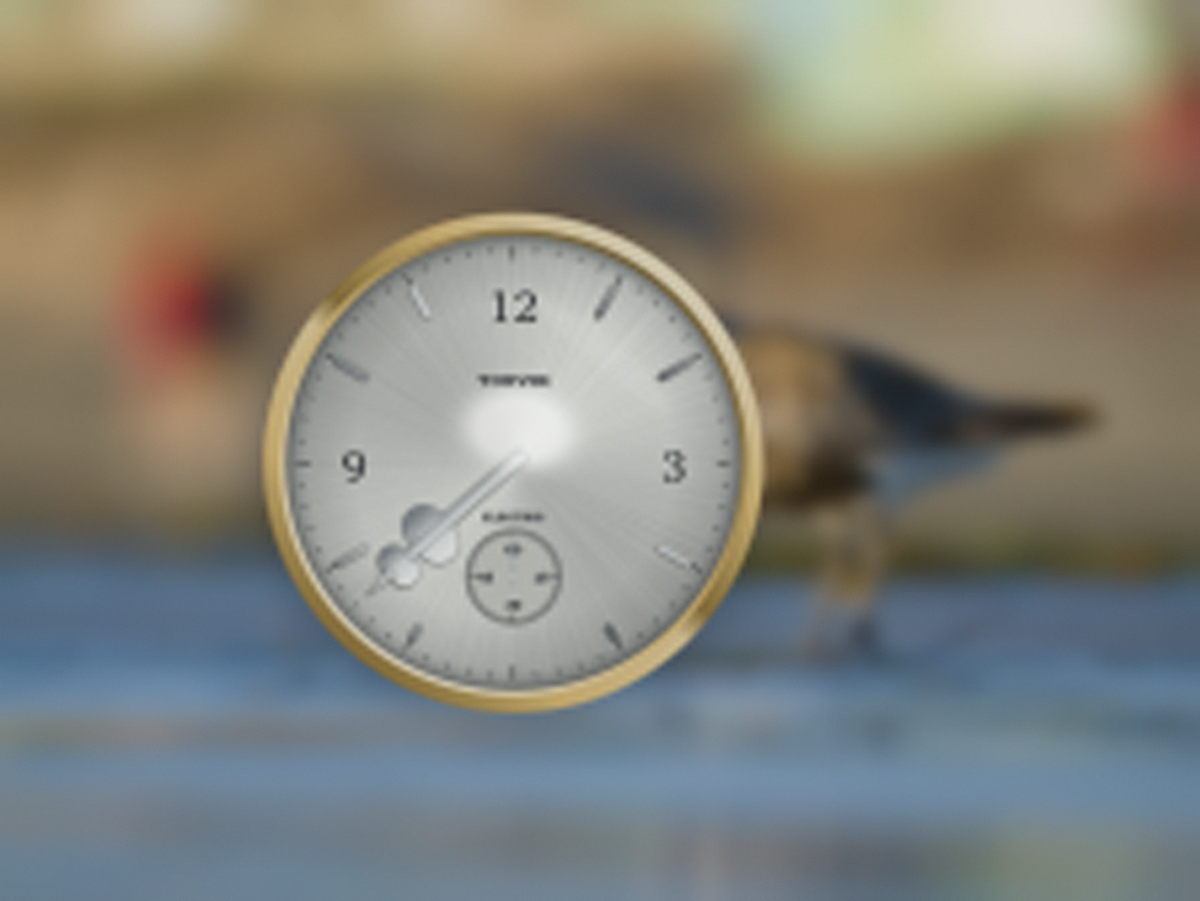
7:38
